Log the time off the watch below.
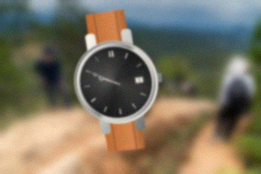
9:50
